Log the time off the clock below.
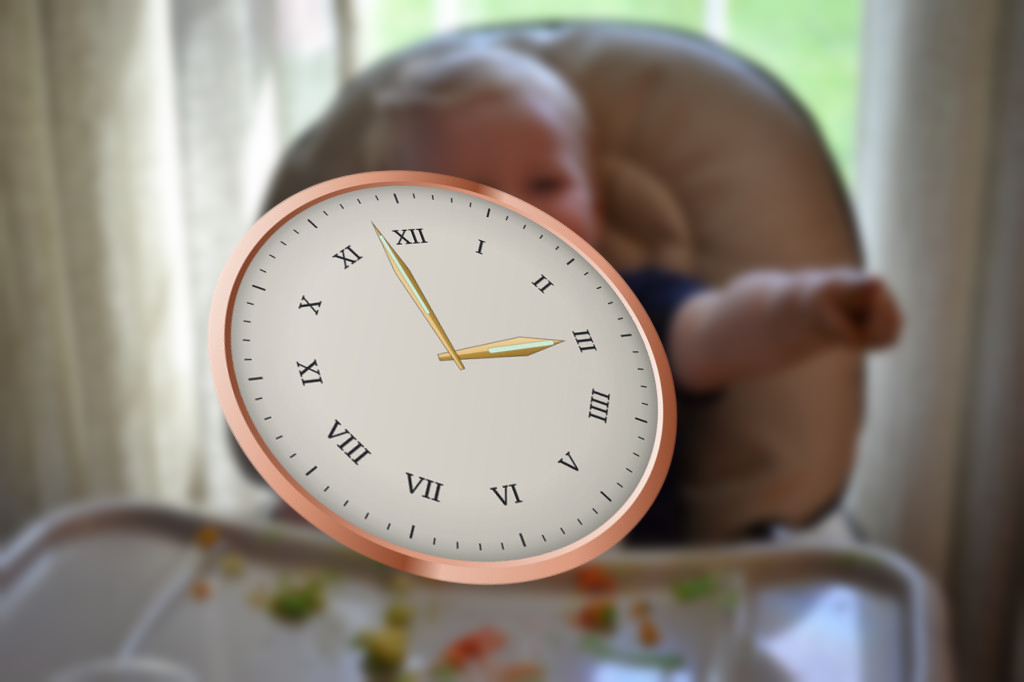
2:58
